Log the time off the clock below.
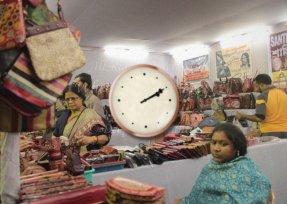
2:10
